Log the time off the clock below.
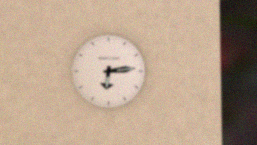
6:14
